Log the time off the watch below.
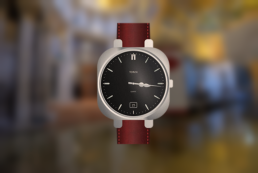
3:16
